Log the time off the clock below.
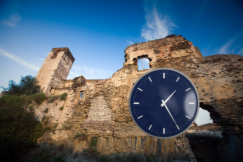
1:25
